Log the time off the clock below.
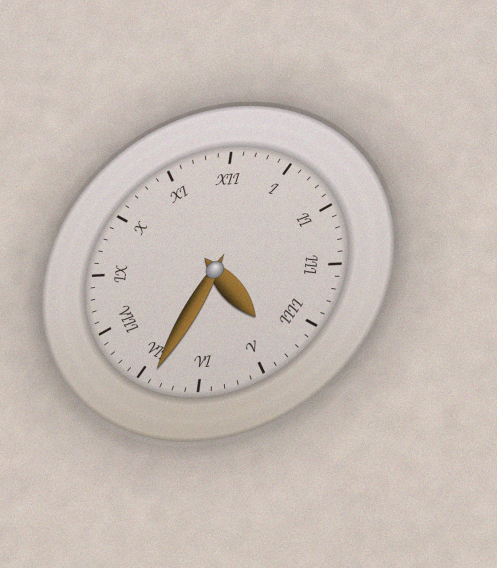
4:34
